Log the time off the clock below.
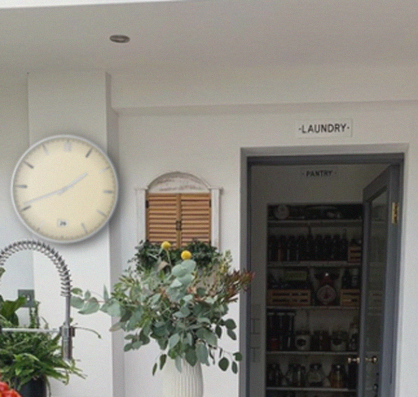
1:41
